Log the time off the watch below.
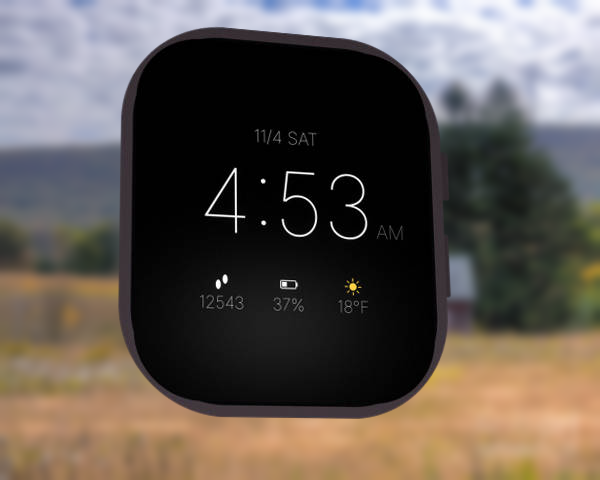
4:53
